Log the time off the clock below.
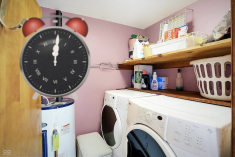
12:01
